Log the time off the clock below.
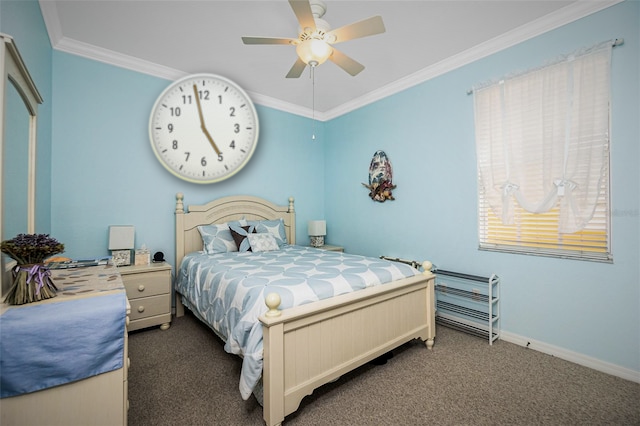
4:58
